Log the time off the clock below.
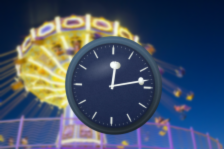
12:13
